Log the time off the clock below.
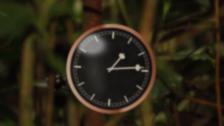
1:14
